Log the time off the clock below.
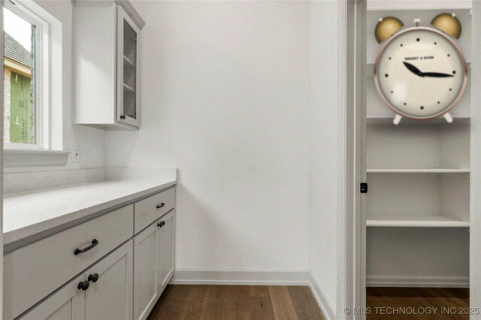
10:16
